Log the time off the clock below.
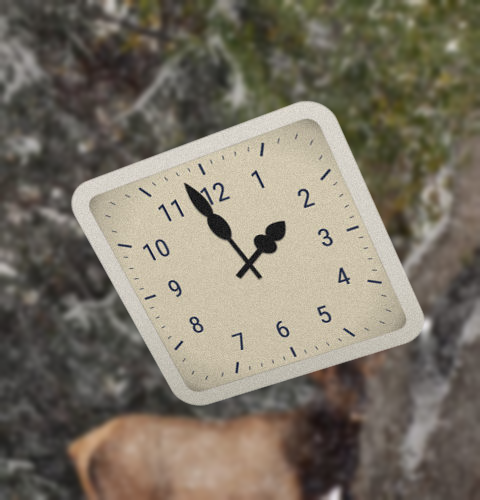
1:58
